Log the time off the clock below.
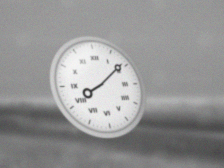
8:09
